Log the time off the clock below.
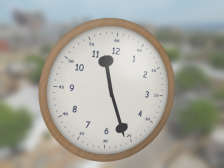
11:26
